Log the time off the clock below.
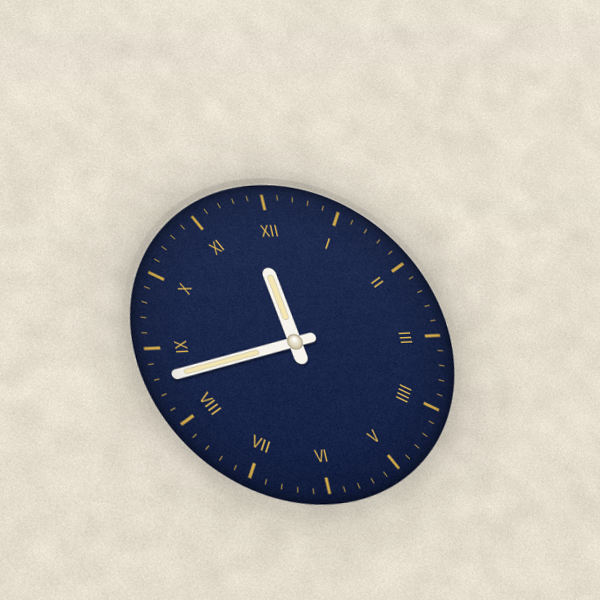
11:43
